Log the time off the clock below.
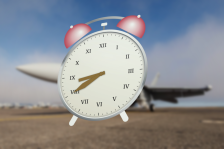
8:40
